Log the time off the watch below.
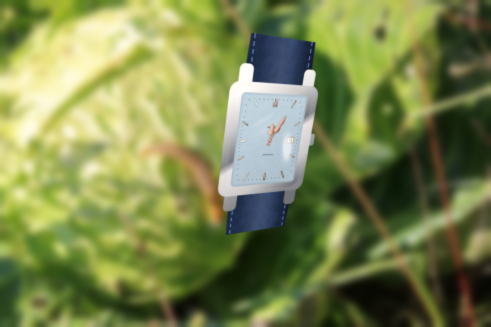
12:05
